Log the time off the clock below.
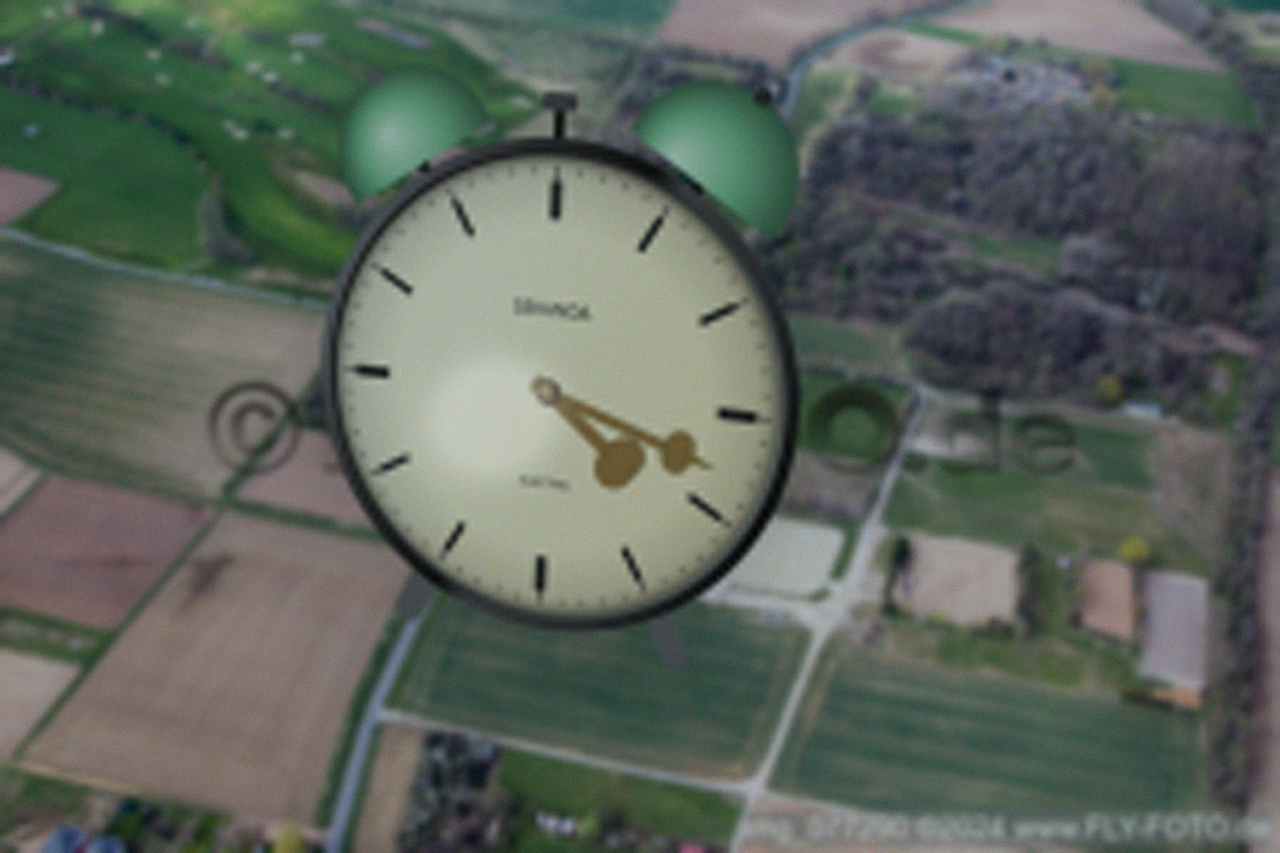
4:18
